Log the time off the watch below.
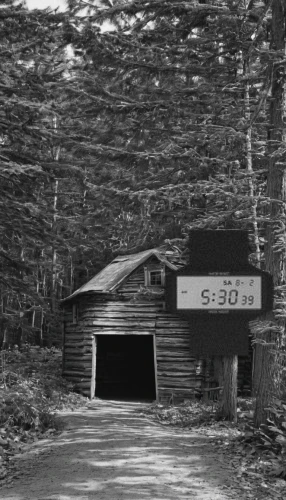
5:30:39
